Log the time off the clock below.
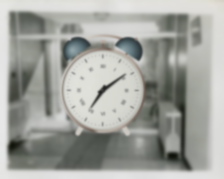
7:09
